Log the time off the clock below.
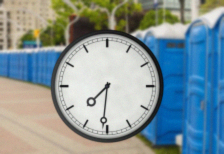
7:31
